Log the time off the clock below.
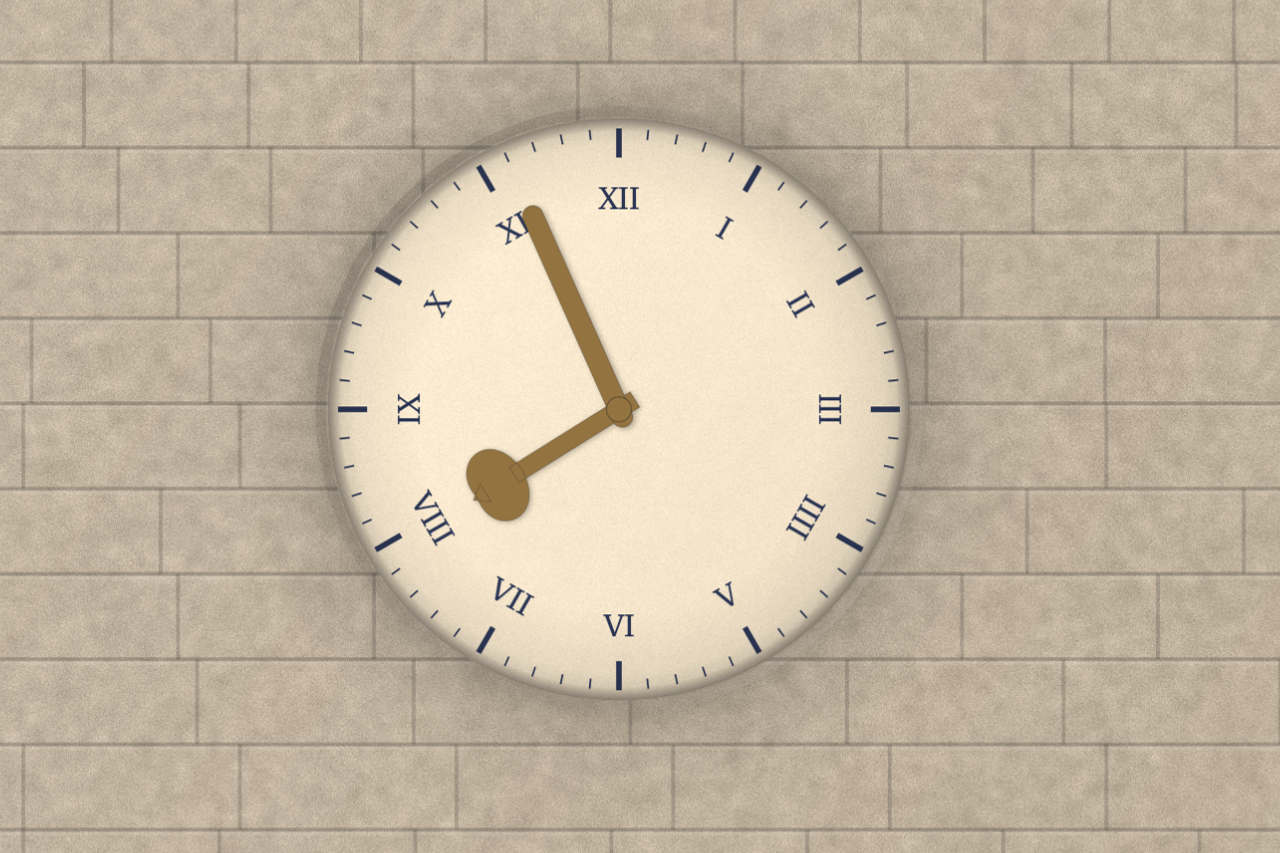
7:56
